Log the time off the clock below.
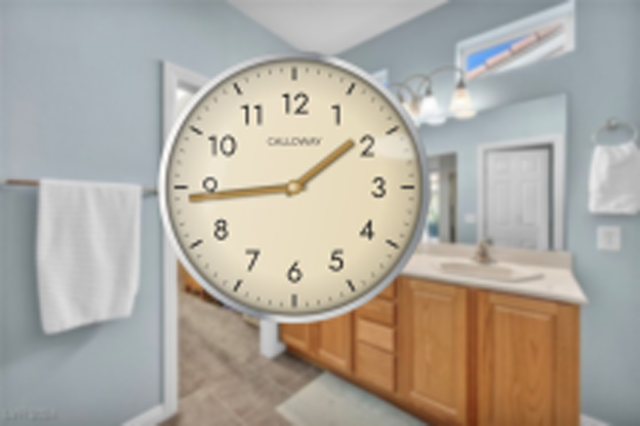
1:44
